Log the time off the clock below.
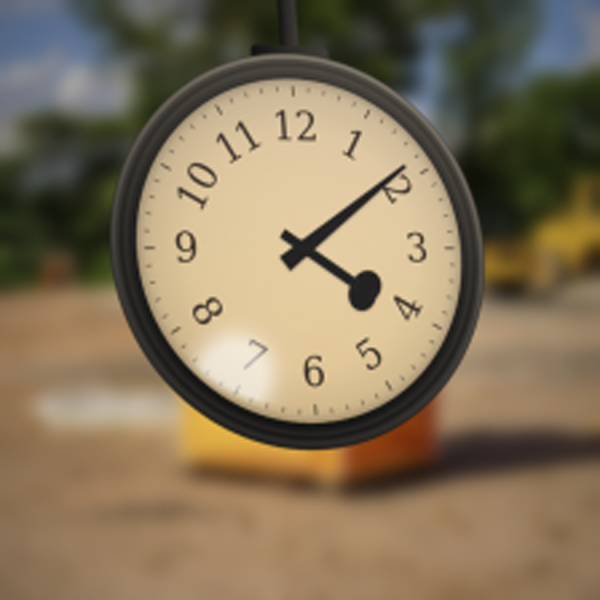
4:09
